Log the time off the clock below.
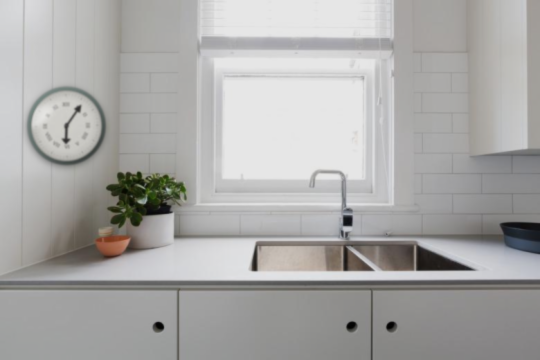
6:06
